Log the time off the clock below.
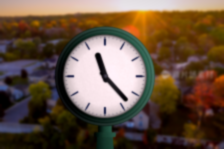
11:23
